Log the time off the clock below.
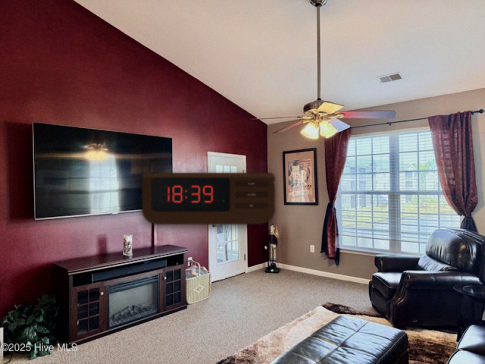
18:39
